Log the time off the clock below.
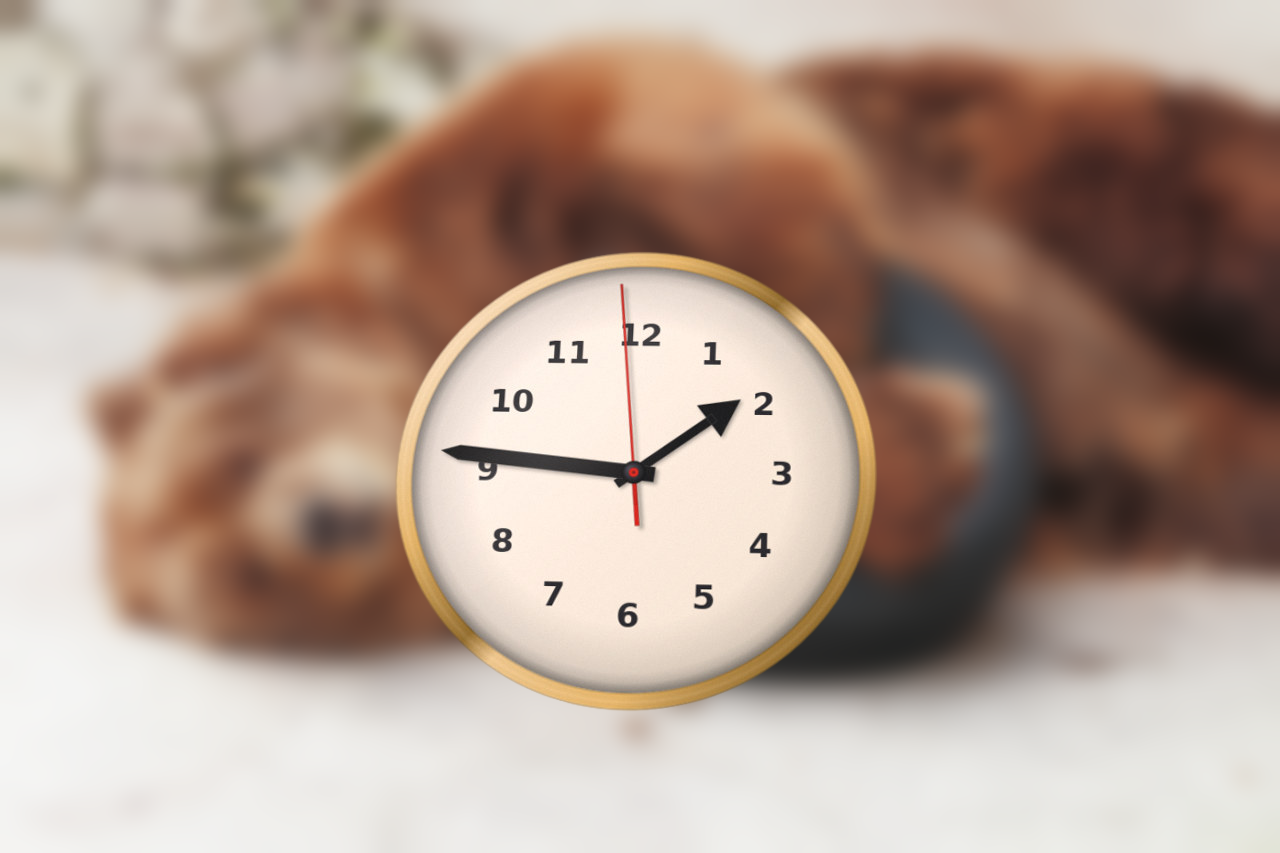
1:45:59
